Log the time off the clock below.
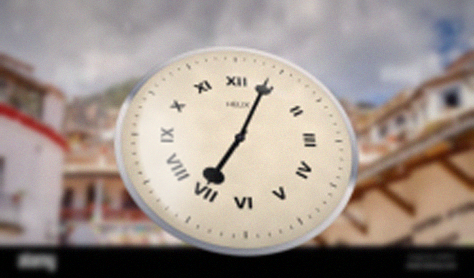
7:04
